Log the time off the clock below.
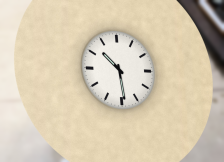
10:29
